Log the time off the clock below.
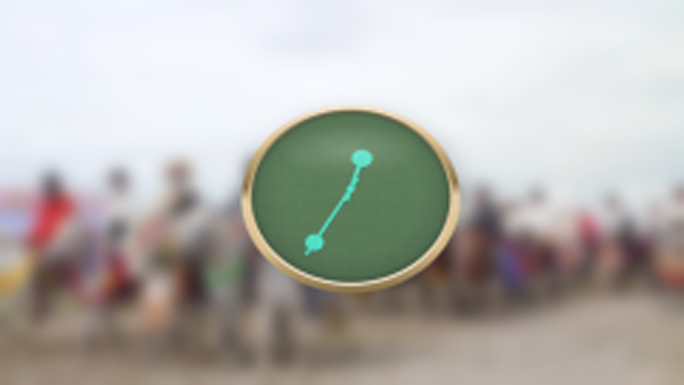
12:35
